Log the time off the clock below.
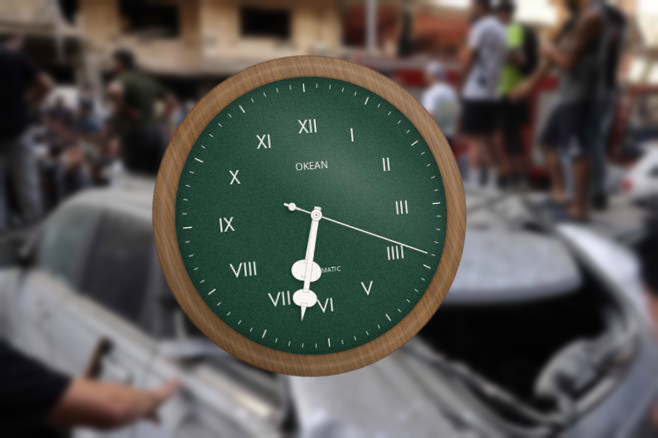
6:32:19
